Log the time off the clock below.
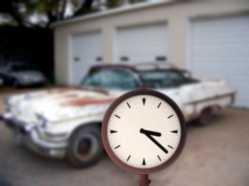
3:22
